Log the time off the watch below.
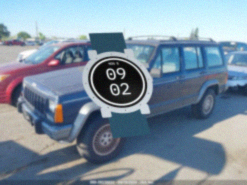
9:02
